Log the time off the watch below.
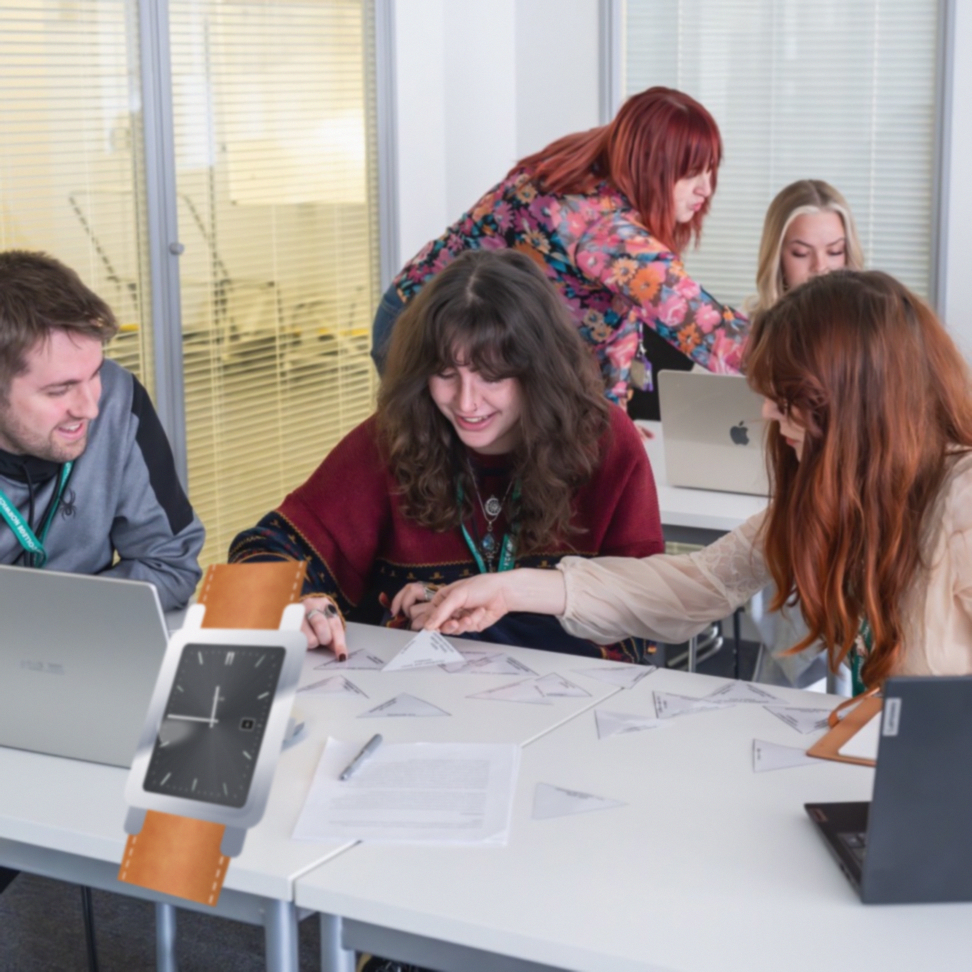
11:45
